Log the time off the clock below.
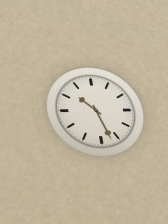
10:27
